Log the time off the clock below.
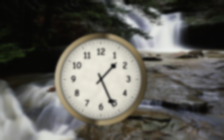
1:26
